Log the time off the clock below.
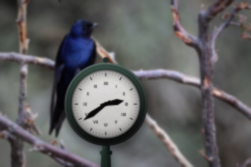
2:39
